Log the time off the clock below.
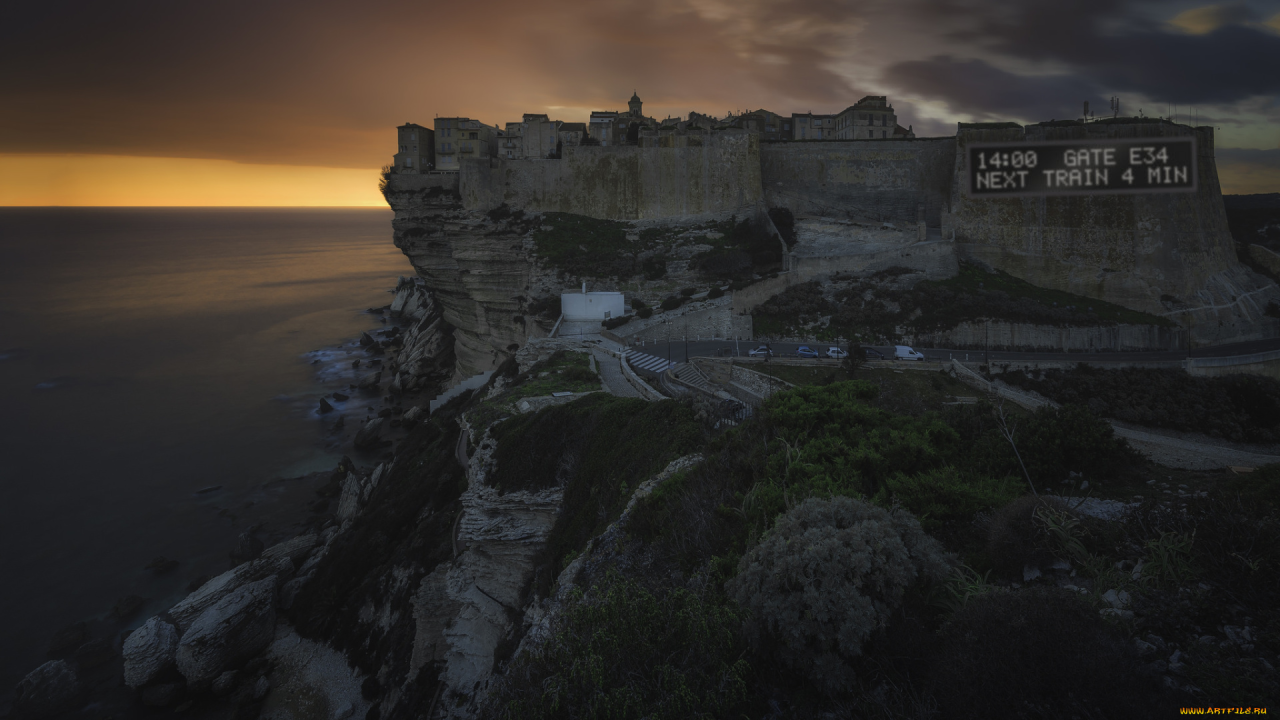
14:00
